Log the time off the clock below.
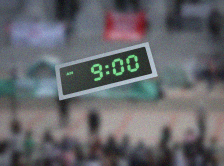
9:00
